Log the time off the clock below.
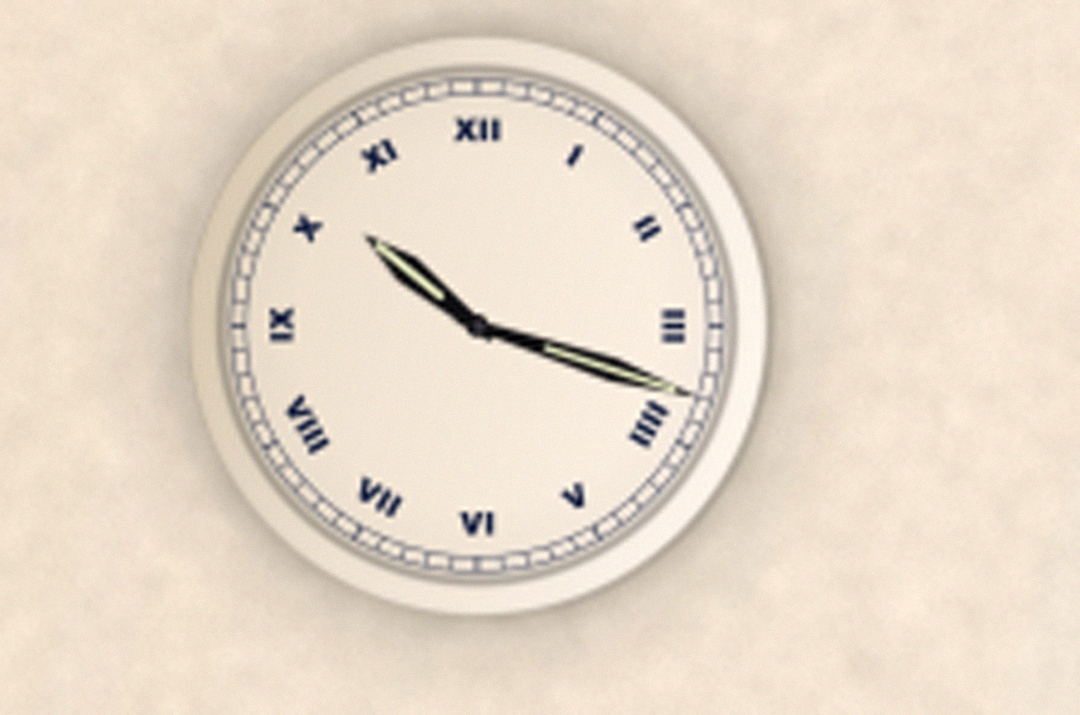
10:18
